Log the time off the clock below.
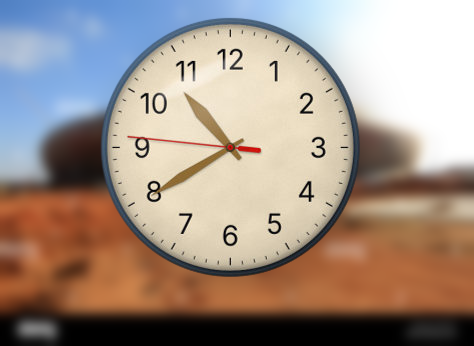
10:39:46
